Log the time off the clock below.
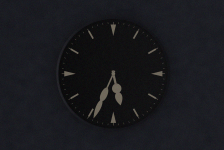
5:34
